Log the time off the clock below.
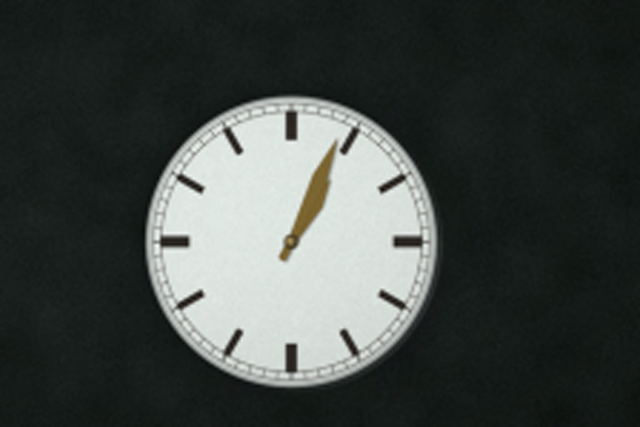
1:04
